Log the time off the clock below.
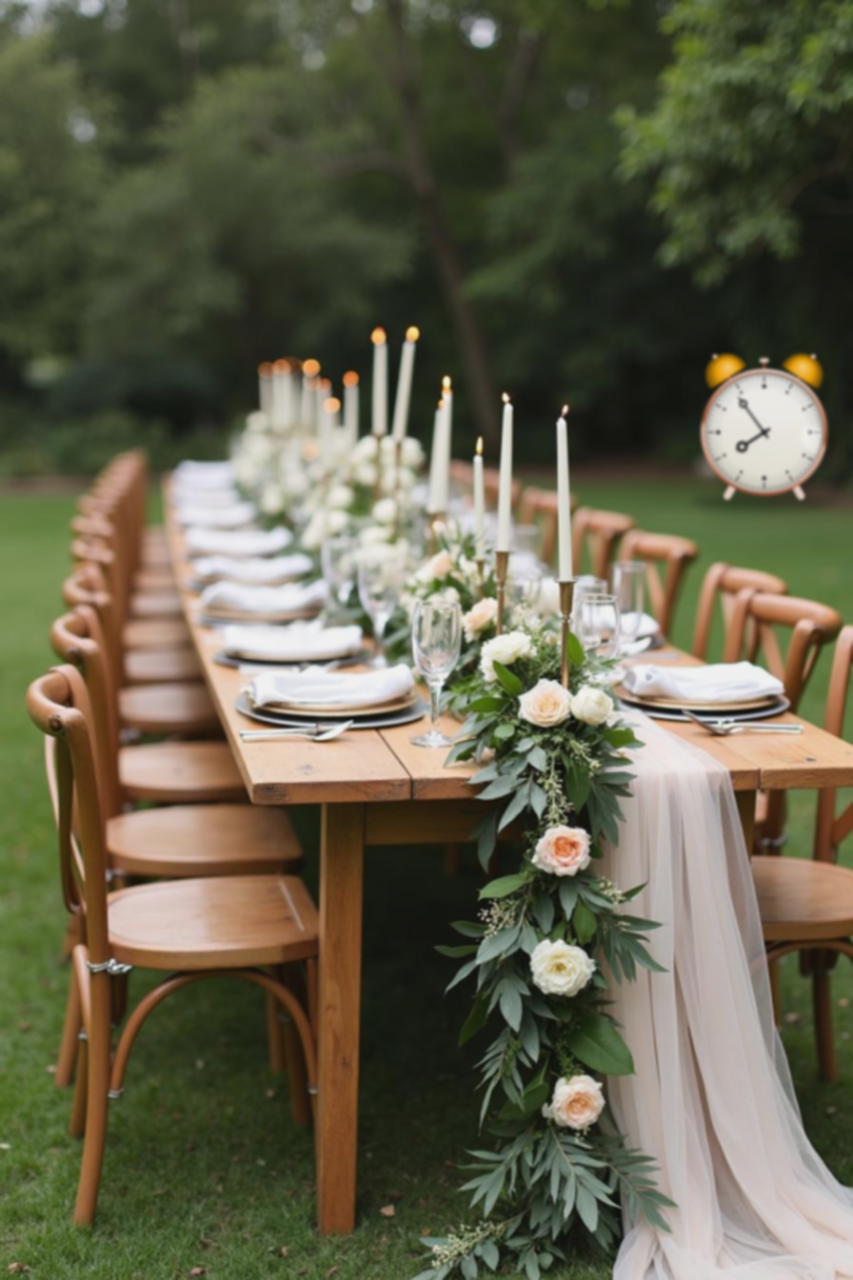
7:54
